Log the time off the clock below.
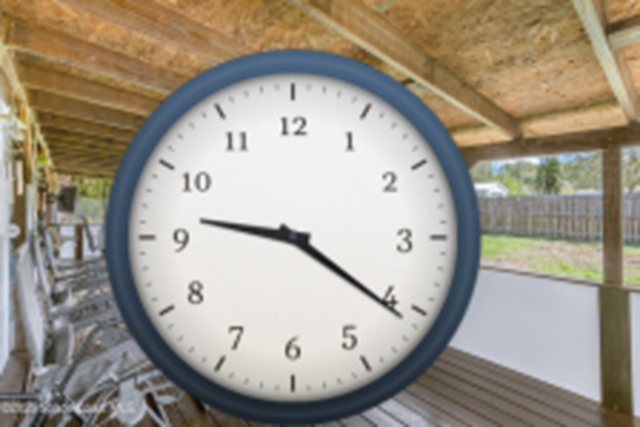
9:21
